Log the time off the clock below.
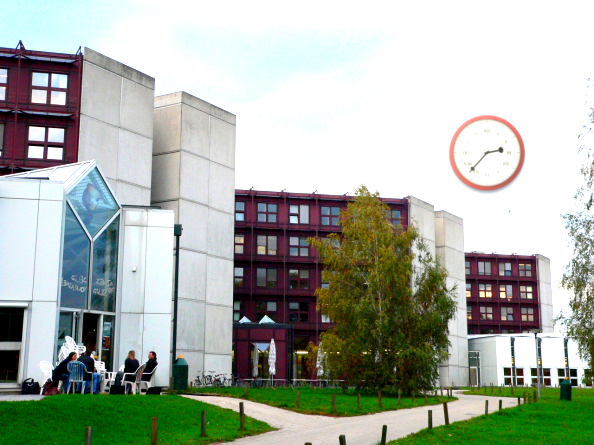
2:37
